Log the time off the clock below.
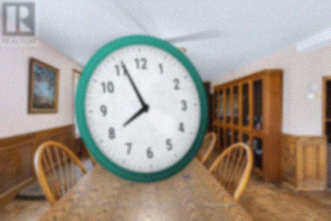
7:56
